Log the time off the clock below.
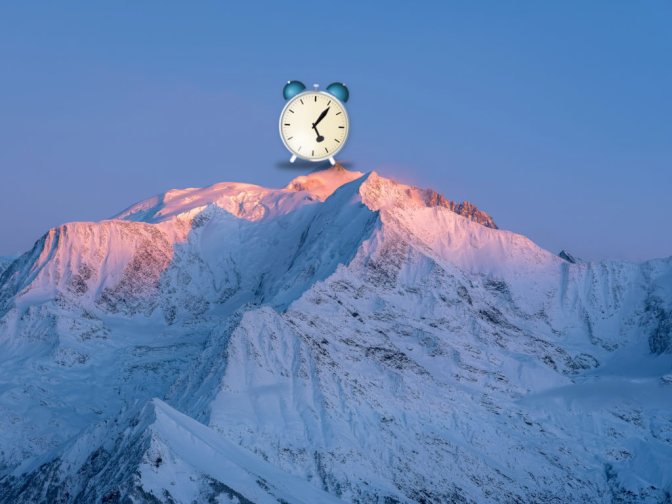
5:06
